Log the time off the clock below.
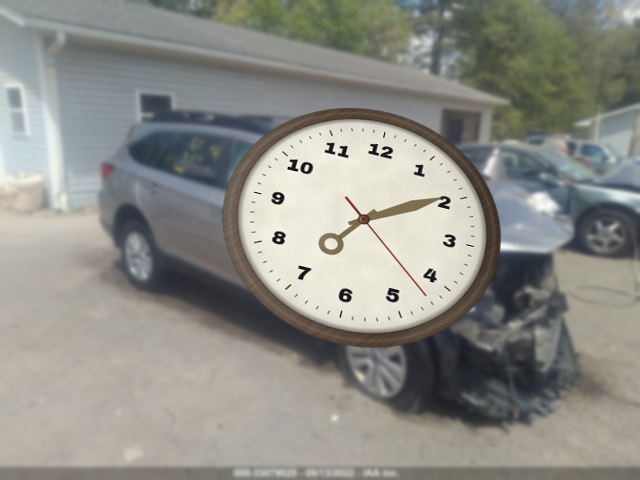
7:09:22
